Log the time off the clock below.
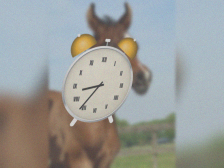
8:36
